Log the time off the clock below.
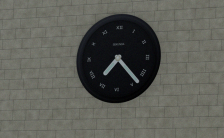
7:23
